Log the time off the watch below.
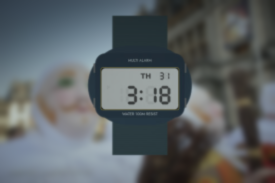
3:18
